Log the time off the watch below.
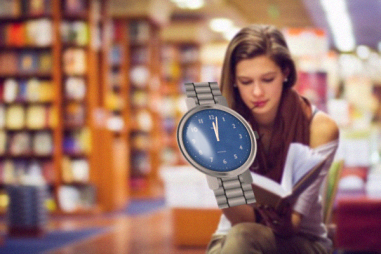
12:02
